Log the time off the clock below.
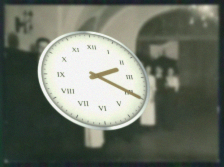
2:20
